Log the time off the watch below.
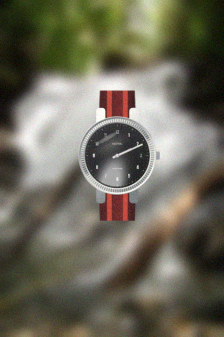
2:11
